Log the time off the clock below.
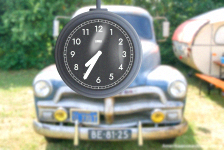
7:35
